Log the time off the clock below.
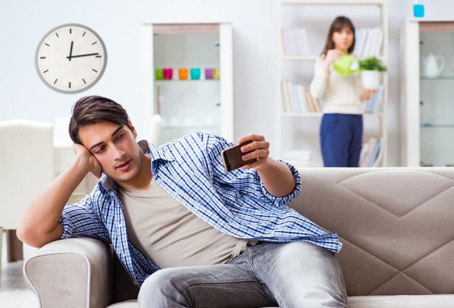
12:14
